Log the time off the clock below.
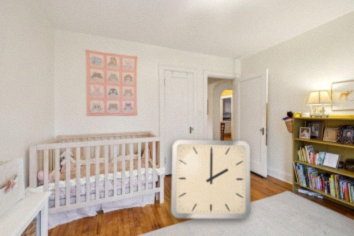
2:00
